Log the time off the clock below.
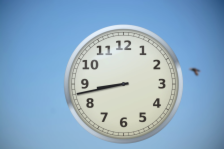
8:43
